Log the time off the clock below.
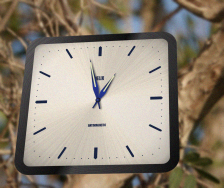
12:58
